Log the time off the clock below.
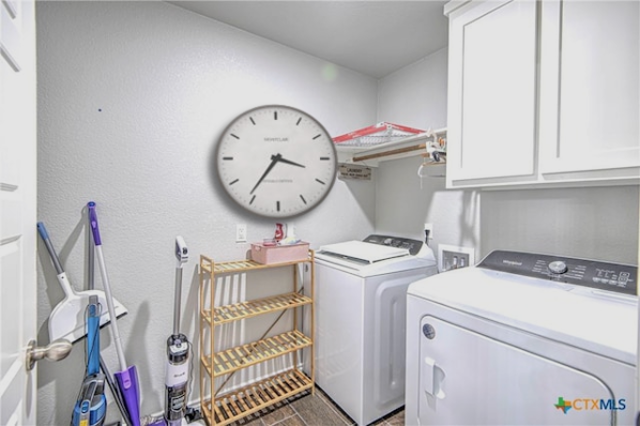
3:36
